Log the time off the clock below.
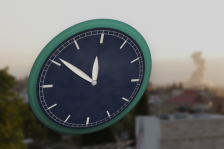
11:51
